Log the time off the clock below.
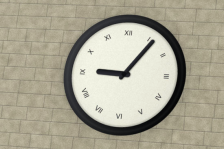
9:06
